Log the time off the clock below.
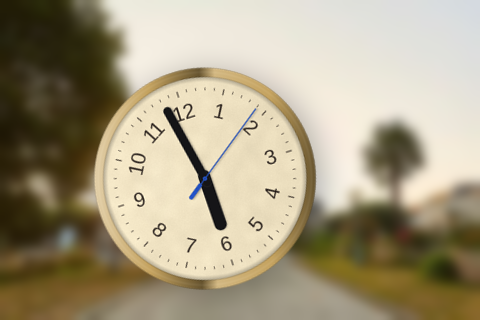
5:58:09
